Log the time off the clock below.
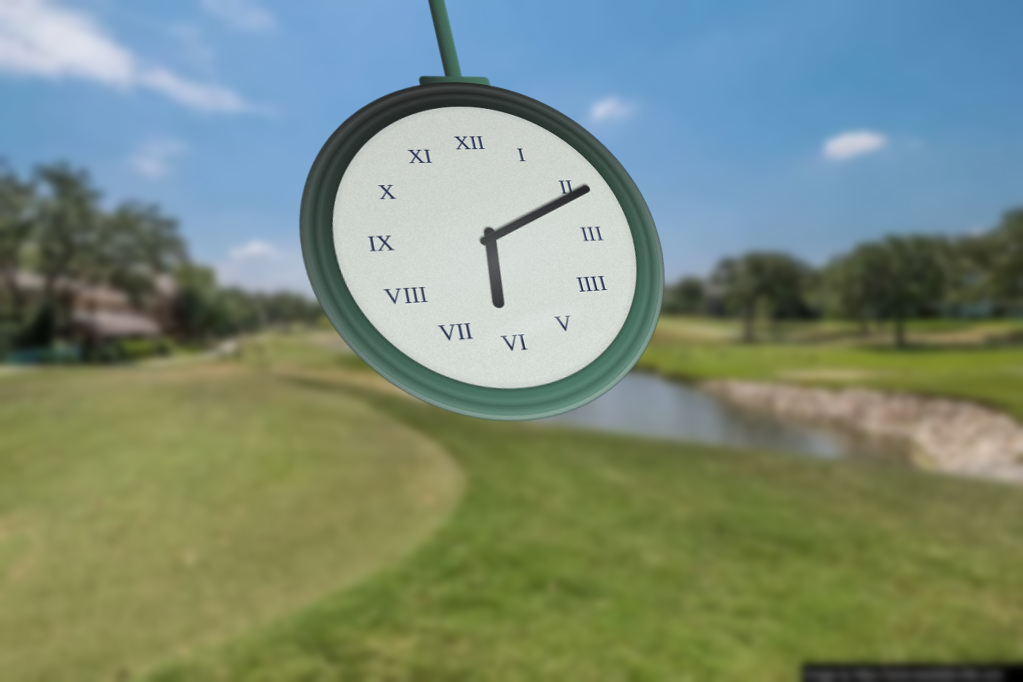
6:11
